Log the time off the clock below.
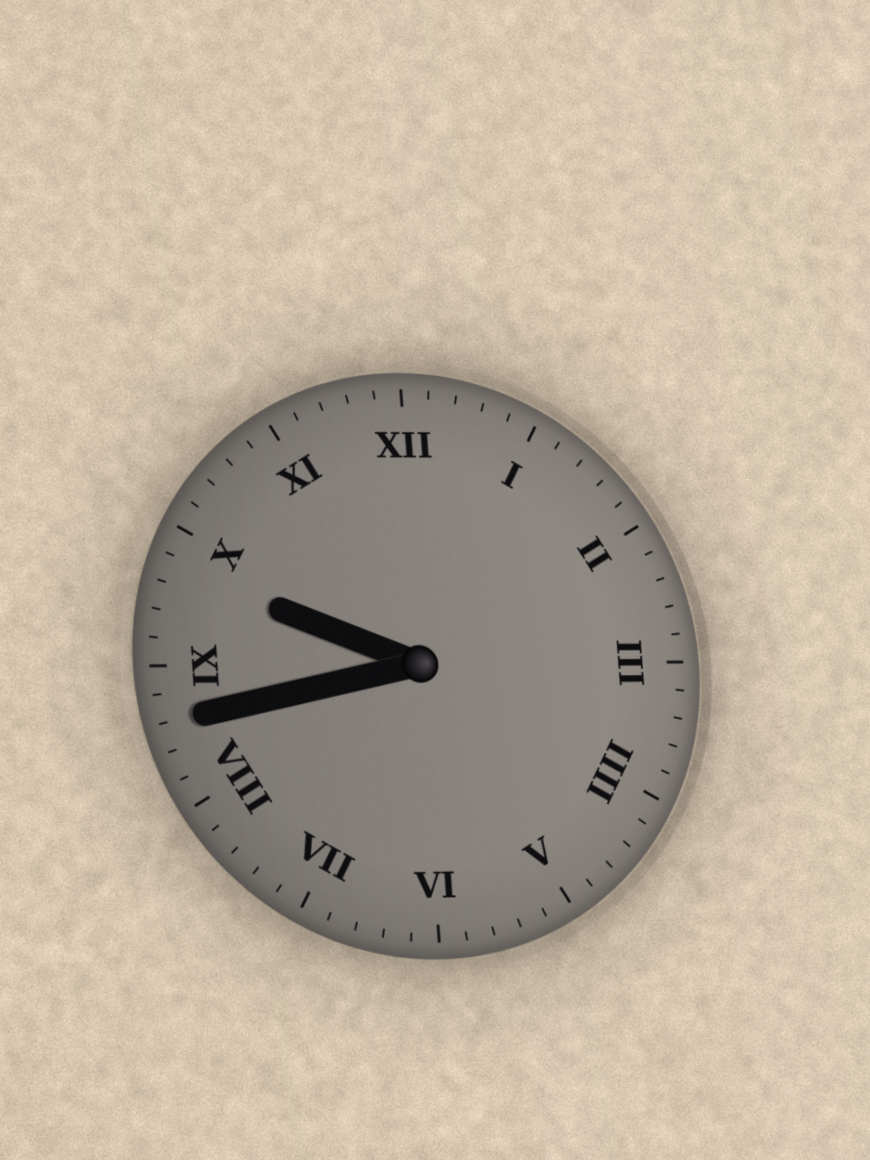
9:43
